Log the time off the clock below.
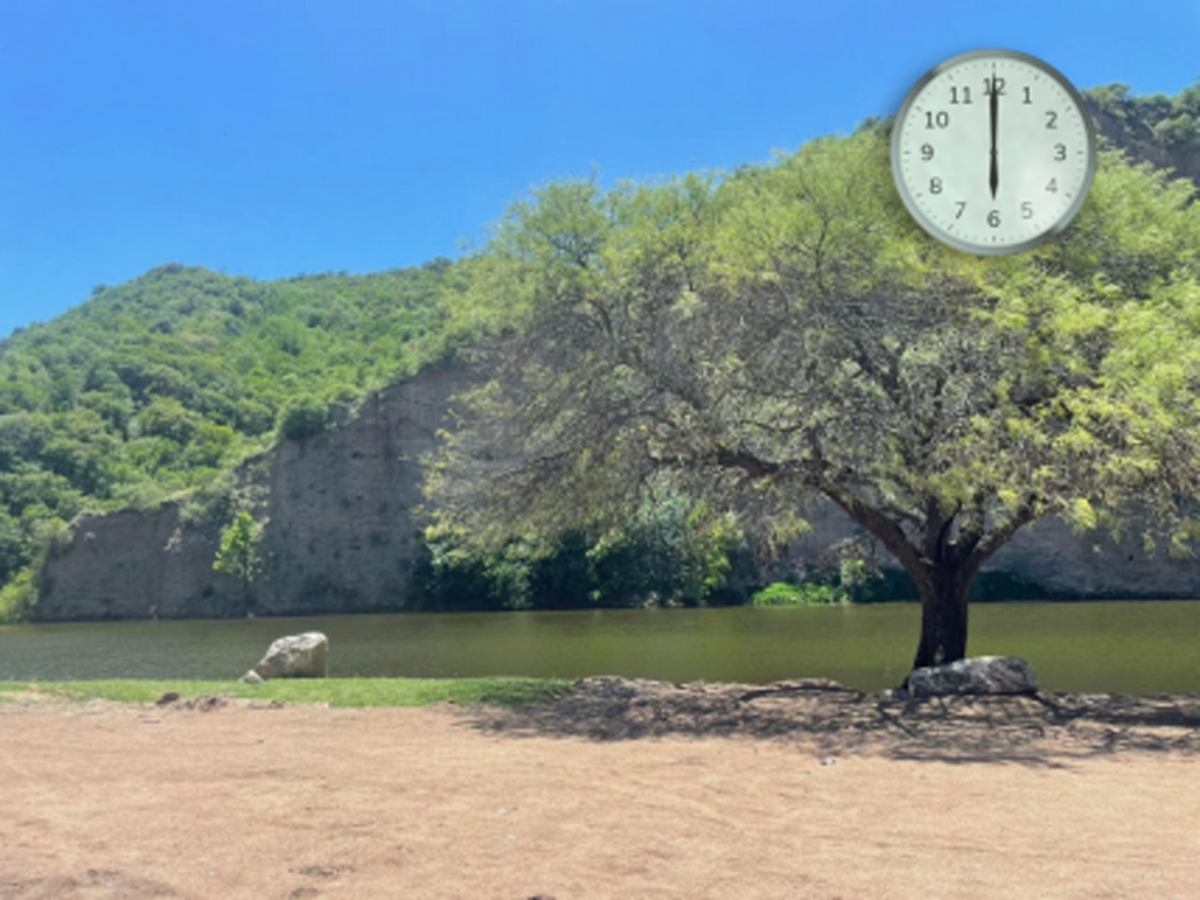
6:00
